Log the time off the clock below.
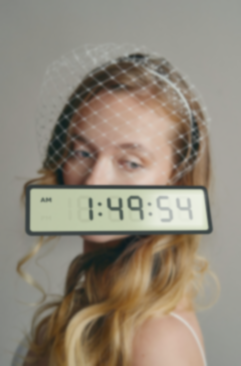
1:49:54
